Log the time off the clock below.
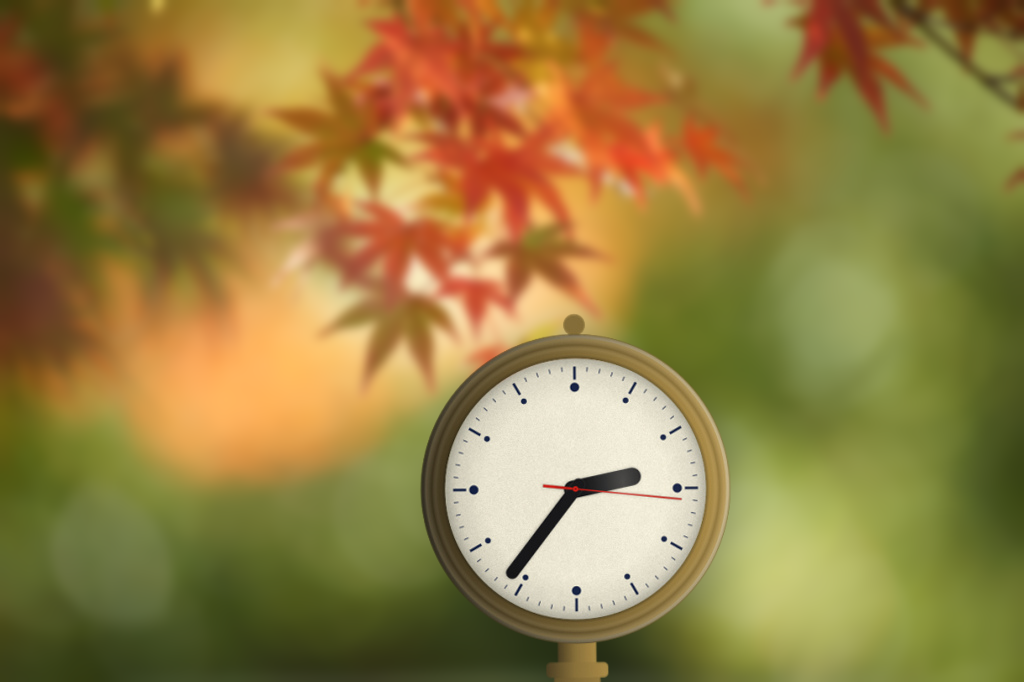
2:36:16
